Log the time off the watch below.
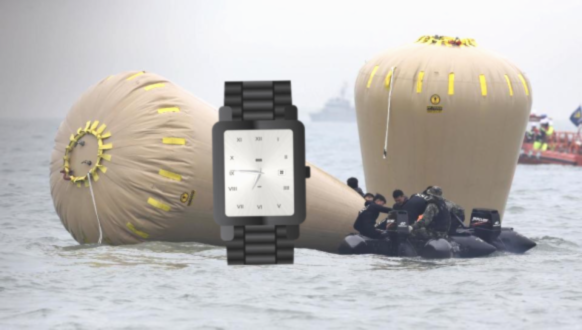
6:46
